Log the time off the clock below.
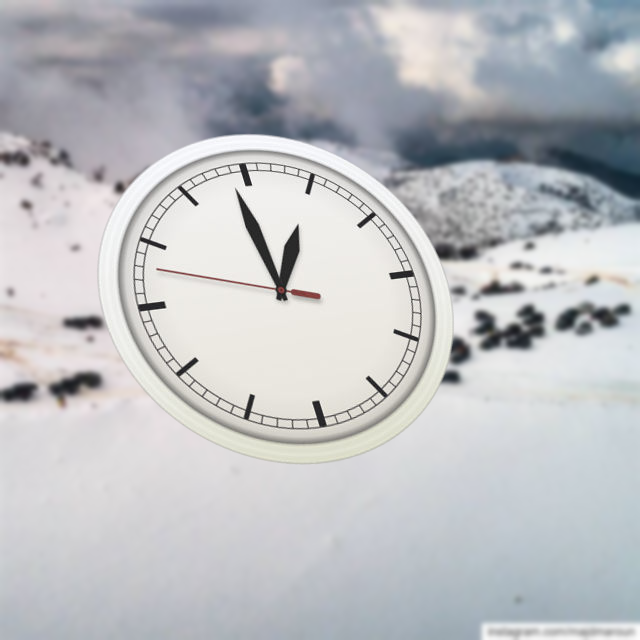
12:58:48
